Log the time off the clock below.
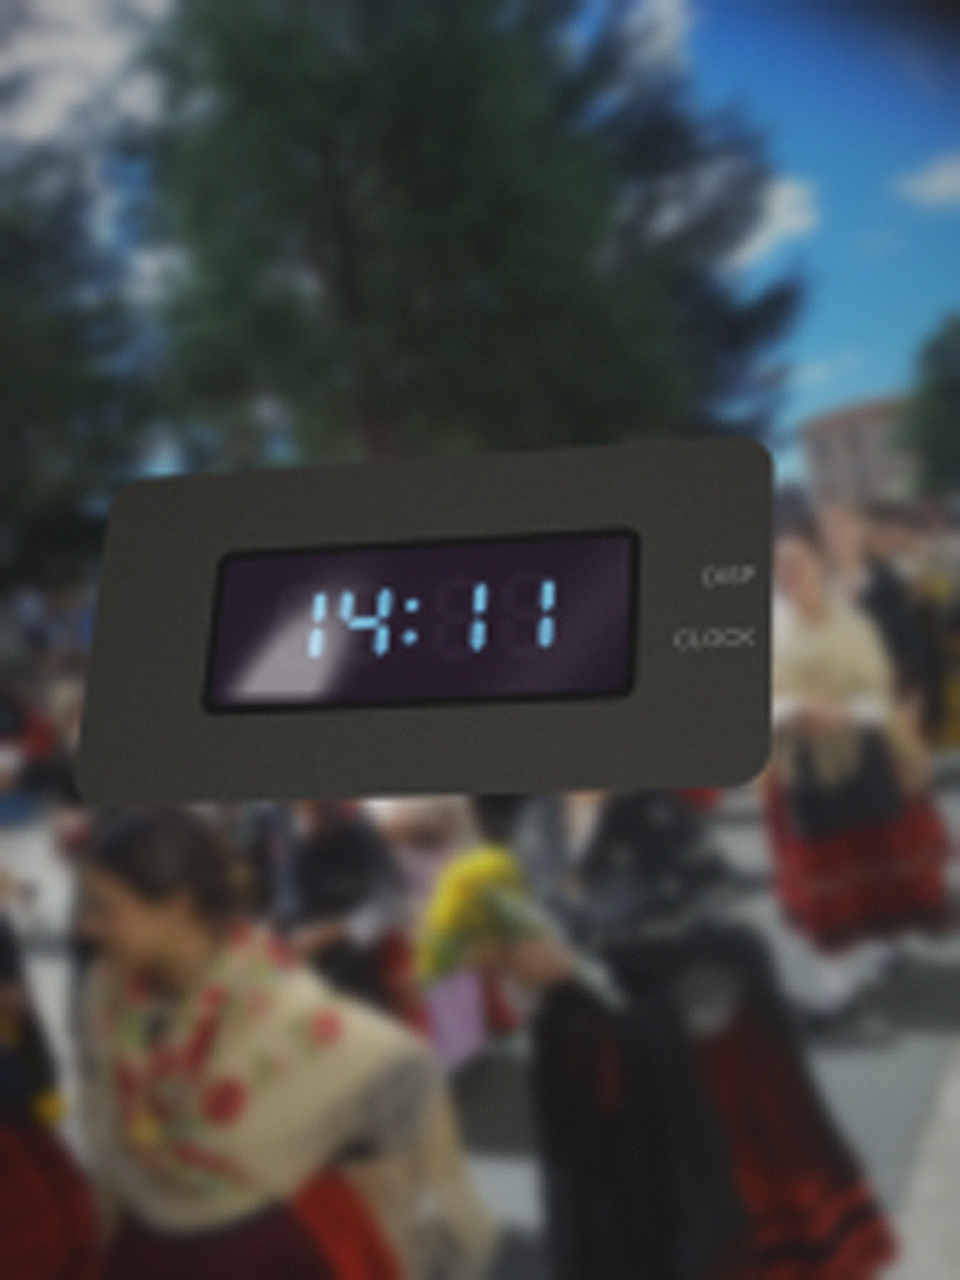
14:11
